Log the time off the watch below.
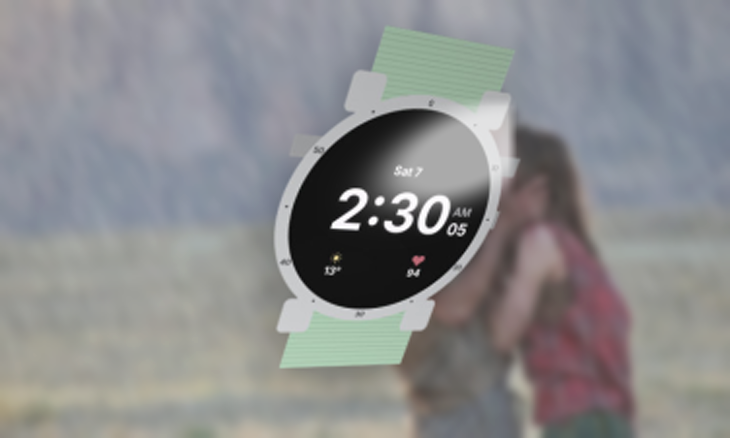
2:30:05
